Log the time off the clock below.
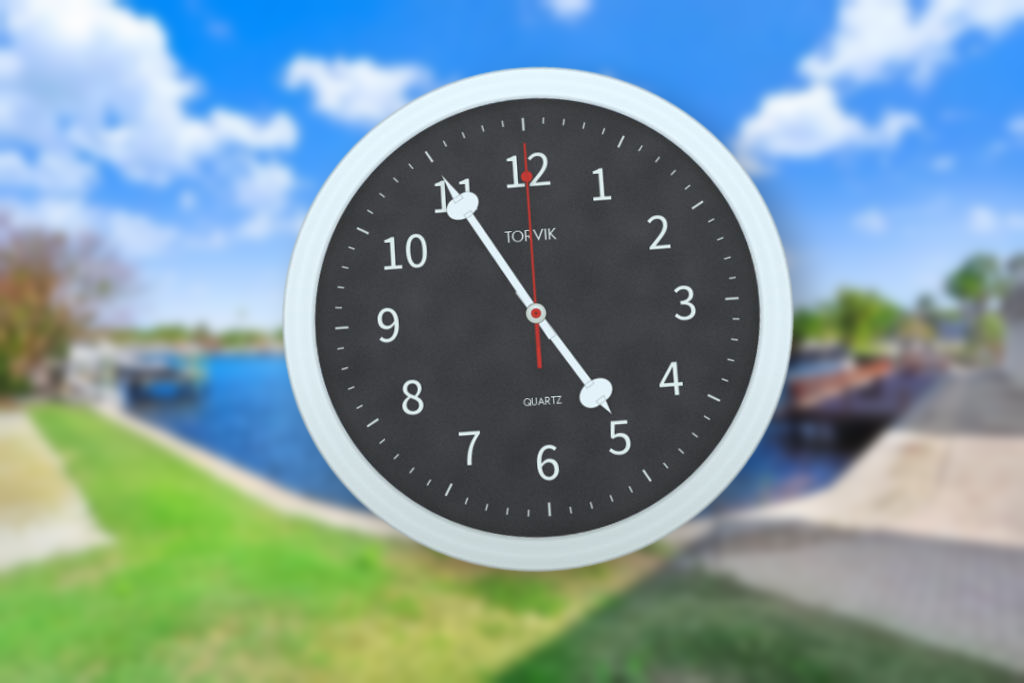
4:55:00
